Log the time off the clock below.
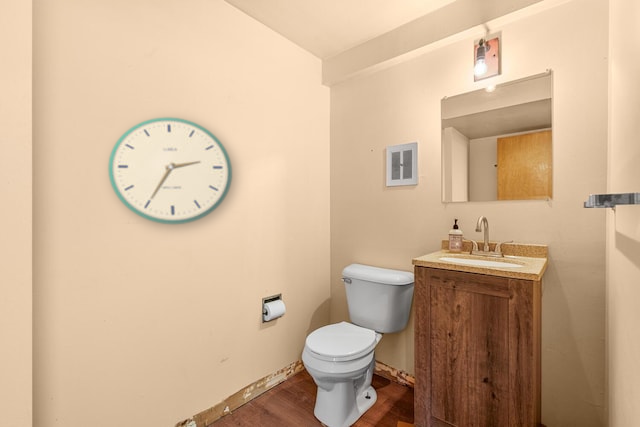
2:35
